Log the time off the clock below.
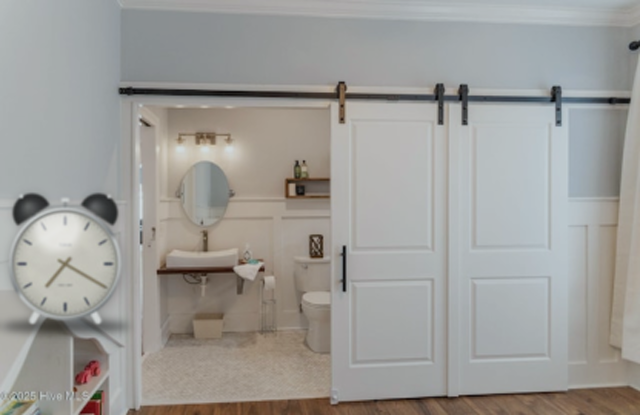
7:20
